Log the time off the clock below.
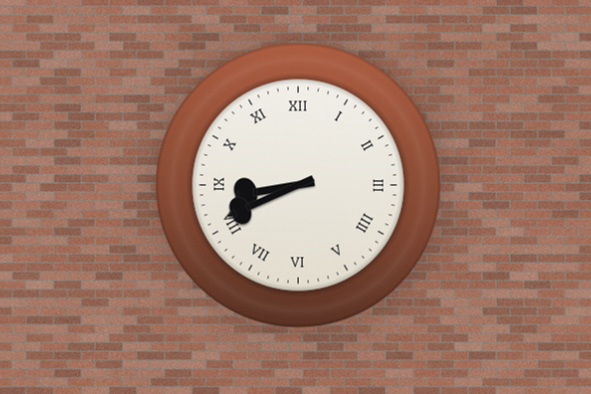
8:41
